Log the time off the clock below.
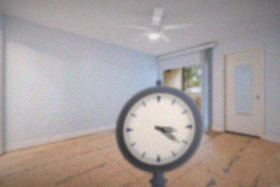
3:21
